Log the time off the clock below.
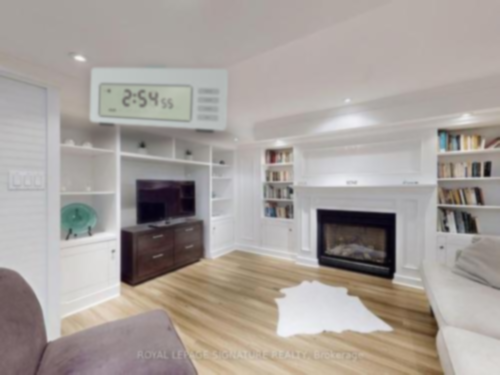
2:54
